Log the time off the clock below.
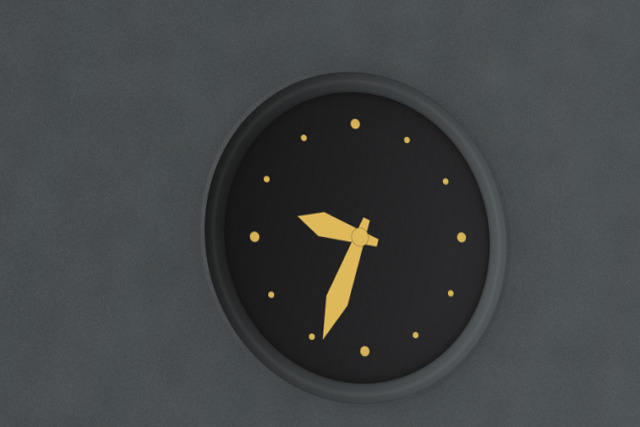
9:34
